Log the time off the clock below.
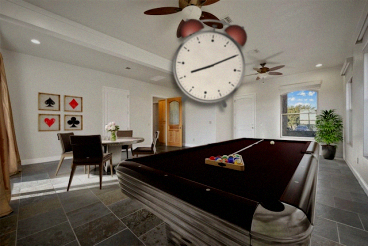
8:10
